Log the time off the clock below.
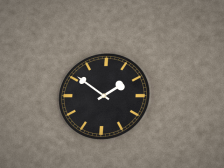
1:51
